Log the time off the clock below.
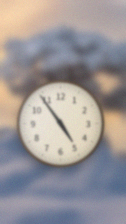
4:54
